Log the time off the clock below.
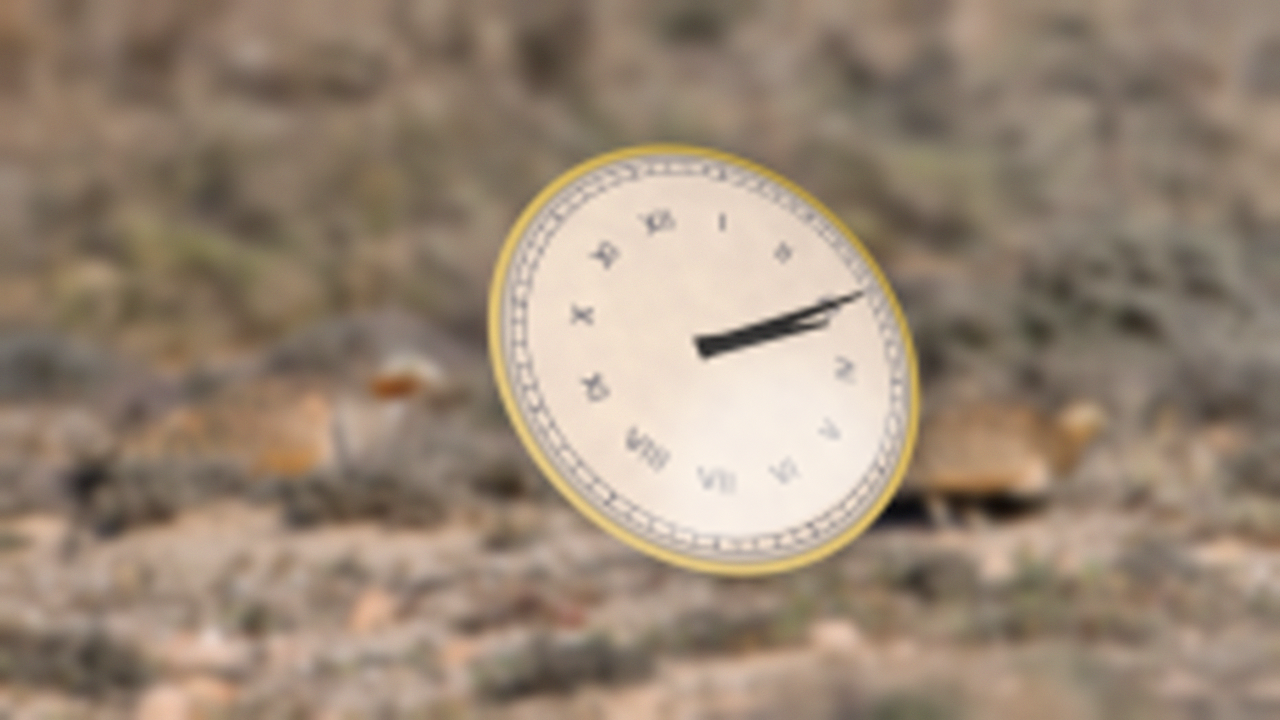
3:15
